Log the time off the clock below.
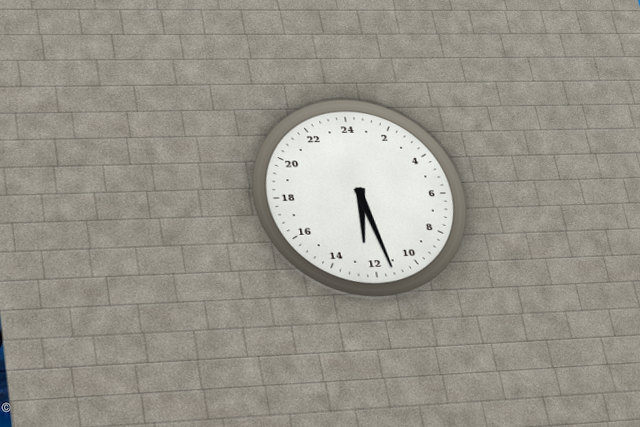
12:28
